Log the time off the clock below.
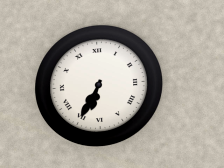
6:35
